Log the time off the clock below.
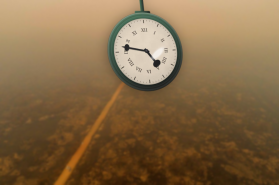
4:47
